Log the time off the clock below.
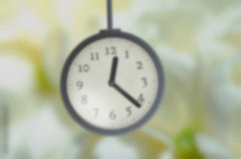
12:22
